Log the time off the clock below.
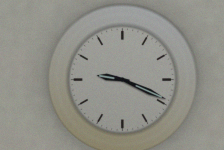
9:19
